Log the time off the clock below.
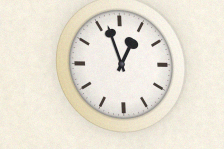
12:57
